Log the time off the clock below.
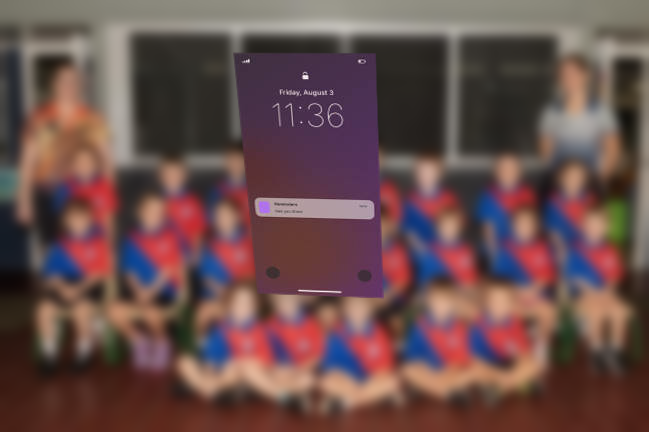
11:36
